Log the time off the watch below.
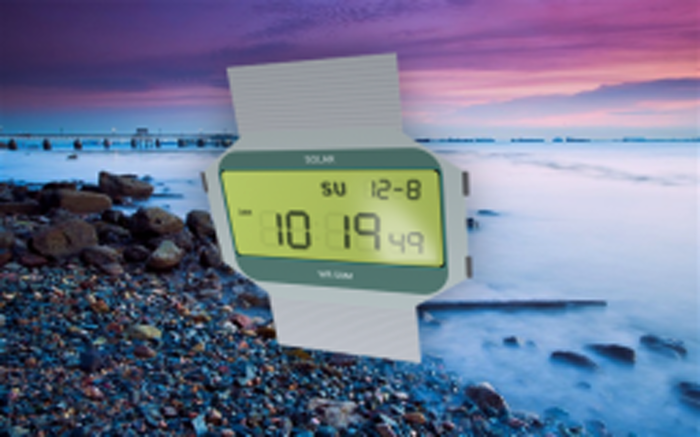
10:19:49
